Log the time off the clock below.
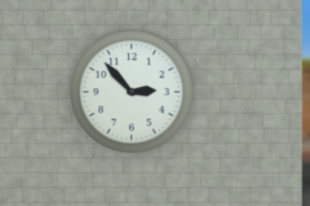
2:53
